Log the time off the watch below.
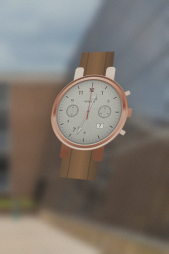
12:33
